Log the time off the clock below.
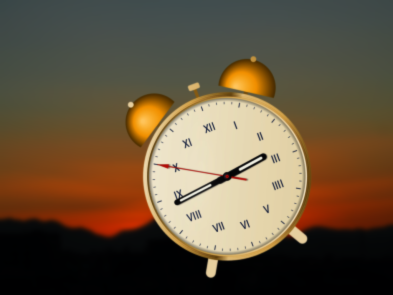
2:43:50
